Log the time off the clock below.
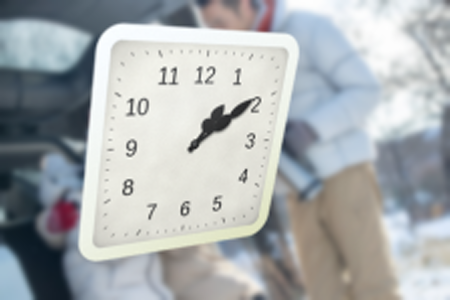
1:09
